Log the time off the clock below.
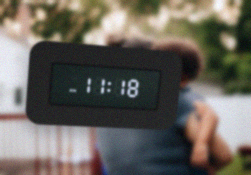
11:18
